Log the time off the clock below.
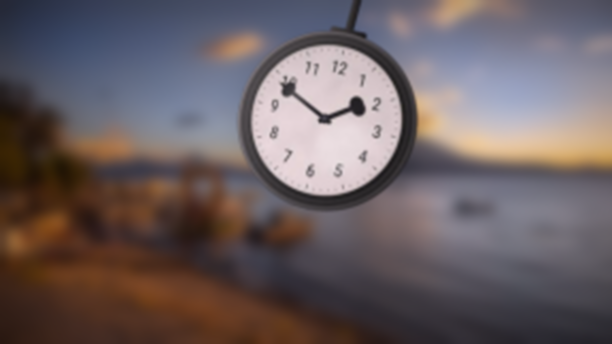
1:49
